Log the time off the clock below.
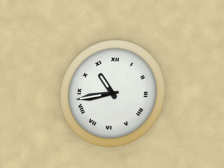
10:43
